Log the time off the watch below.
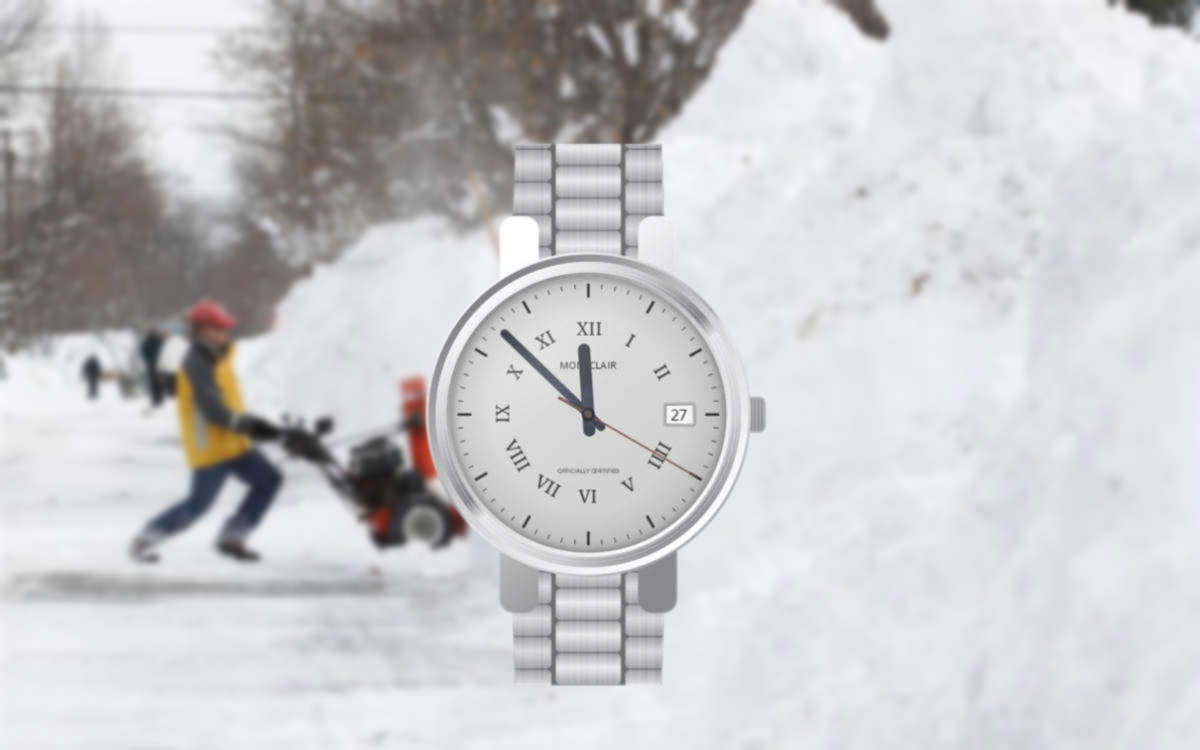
11:52:20
